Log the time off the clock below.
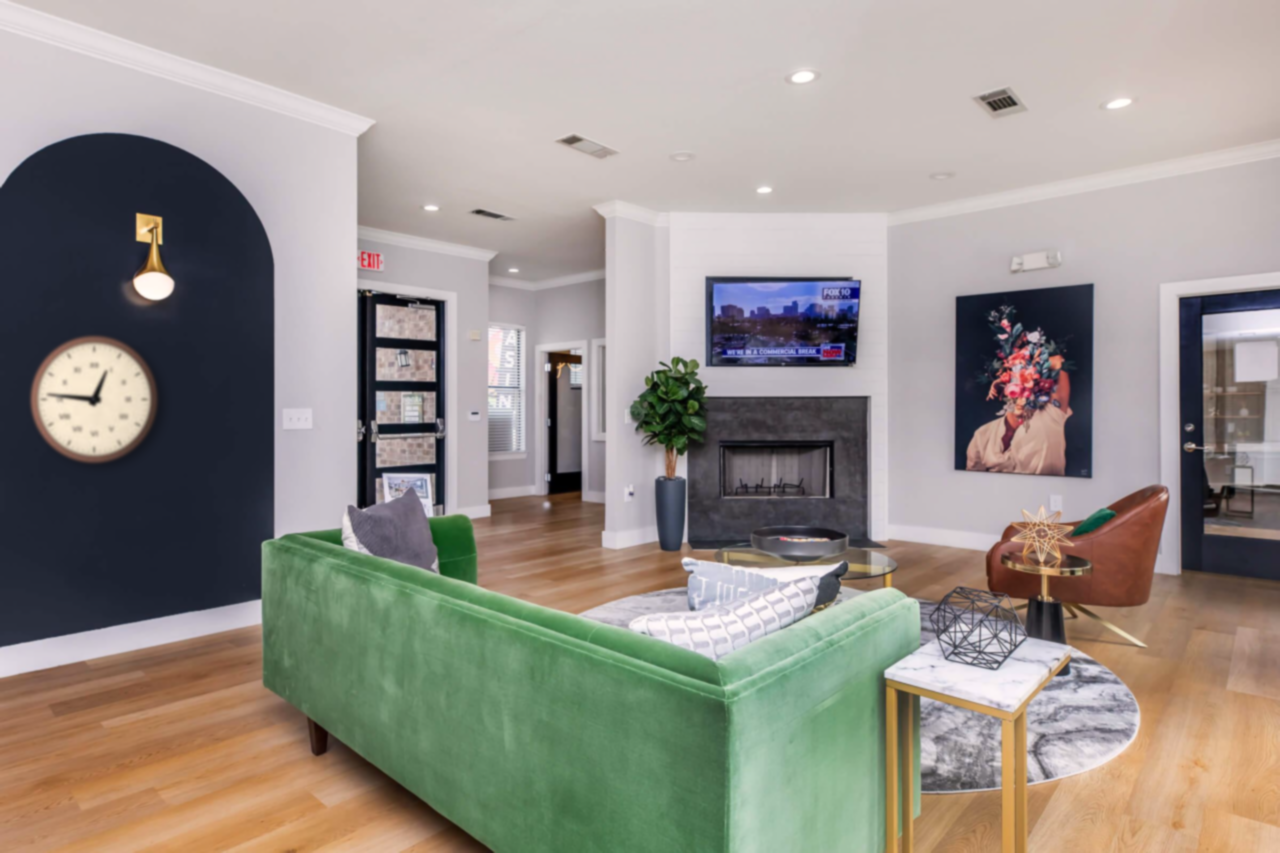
12:46
